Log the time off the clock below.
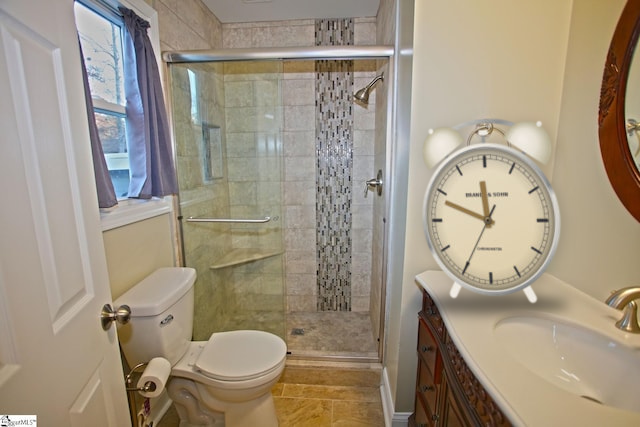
11:48:35
